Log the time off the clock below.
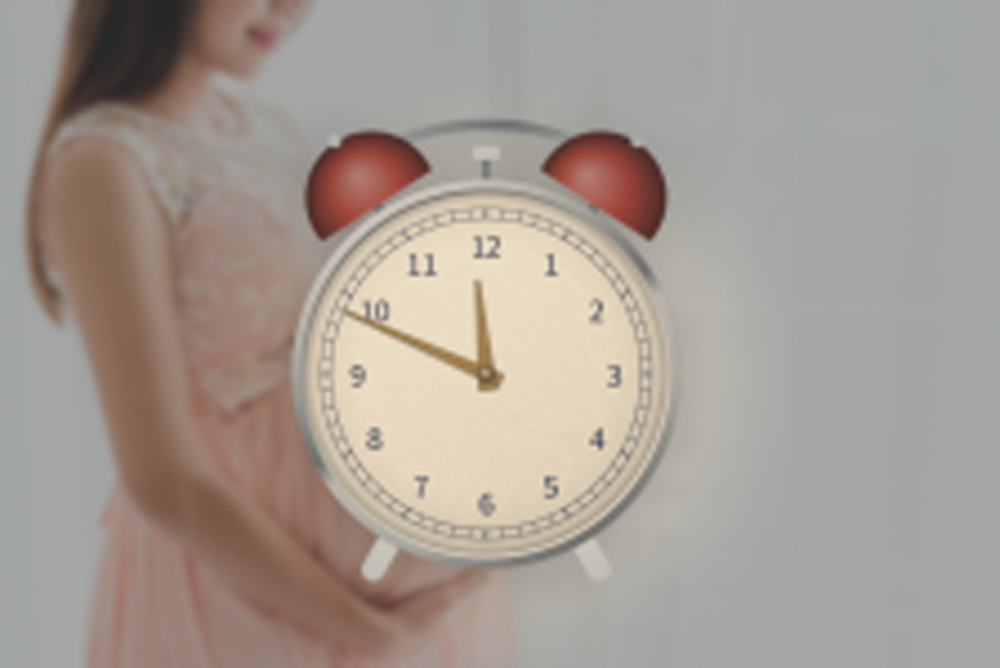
11:49
